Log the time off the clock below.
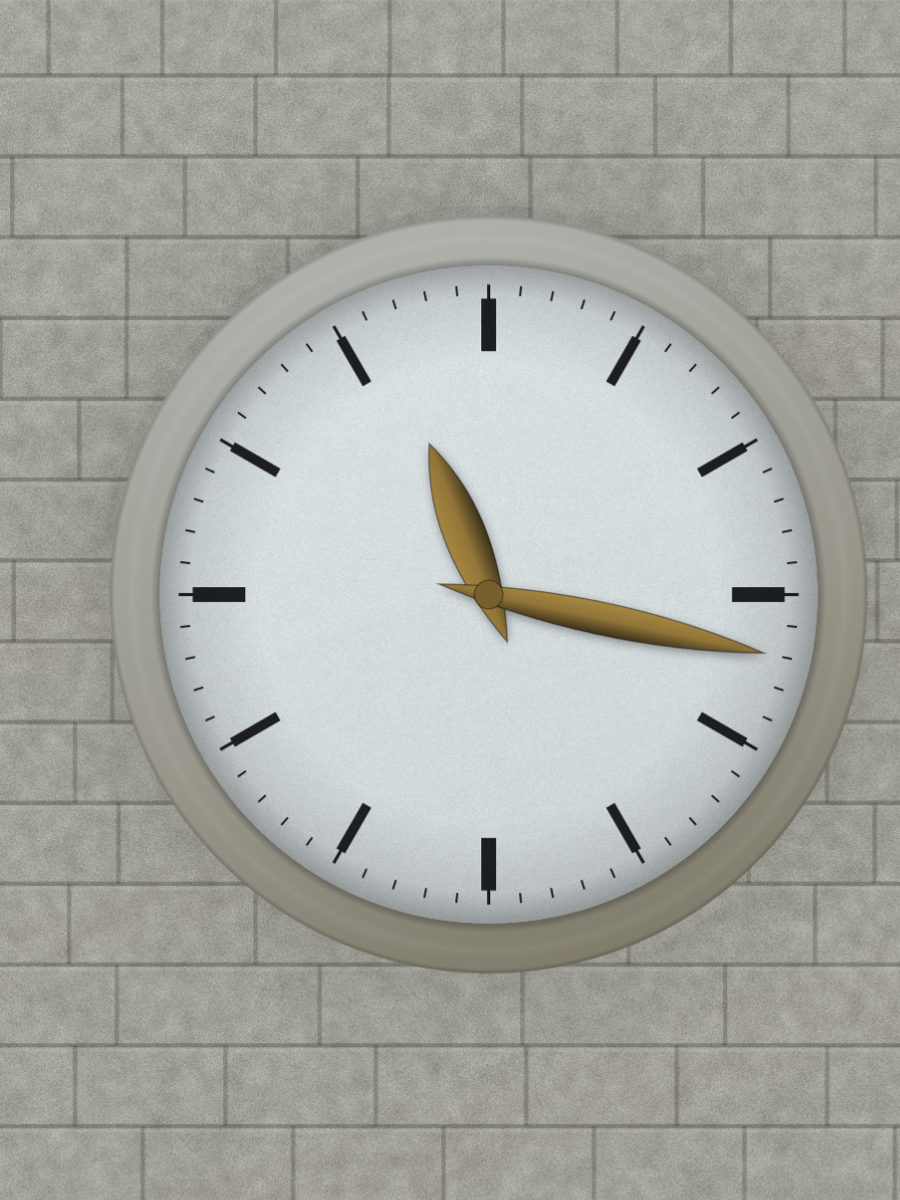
11:17
